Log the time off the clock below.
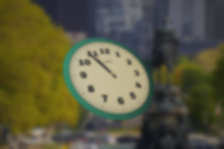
10:54
